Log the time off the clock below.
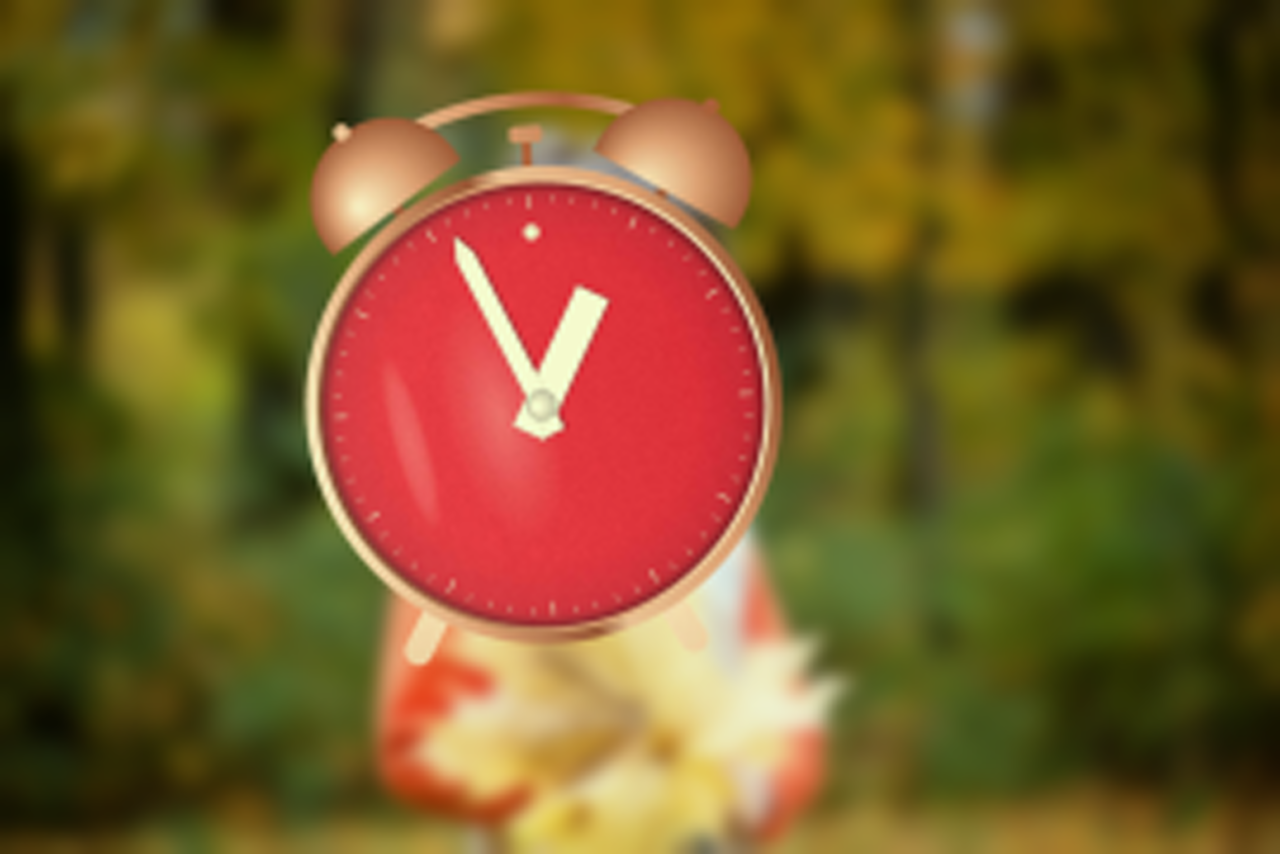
12:56
